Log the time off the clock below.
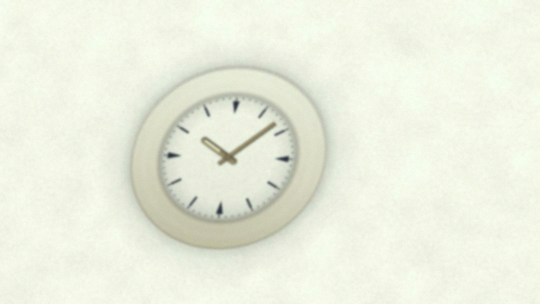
10:08
